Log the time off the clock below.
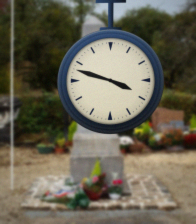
3:48
